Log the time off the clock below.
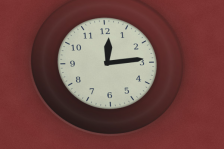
12:14
